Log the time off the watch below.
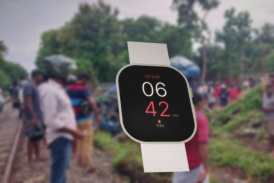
6:42
